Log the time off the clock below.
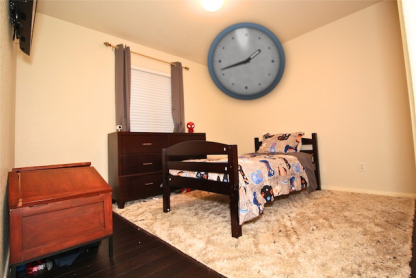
1:42
